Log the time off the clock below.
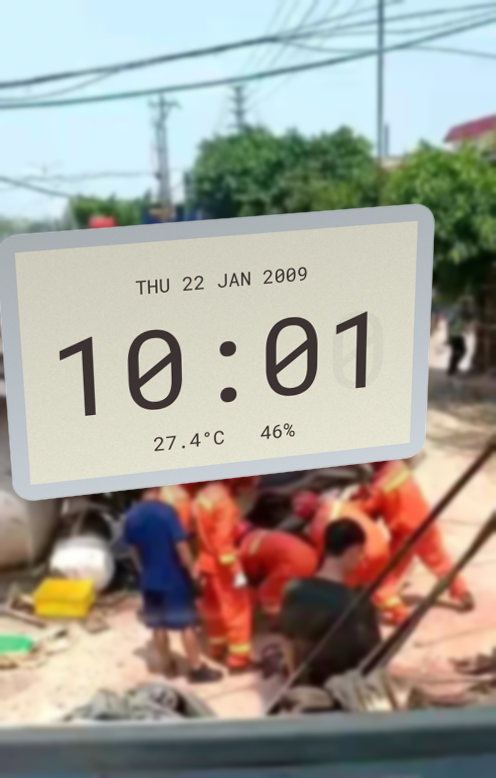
10:01
